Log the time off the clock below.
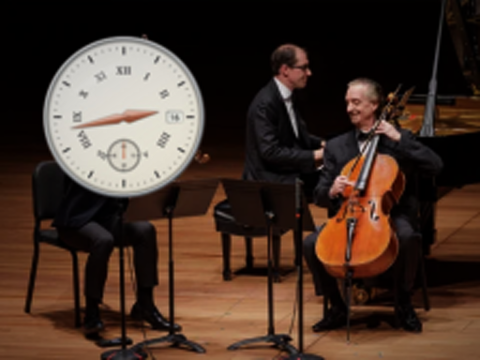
2:43
